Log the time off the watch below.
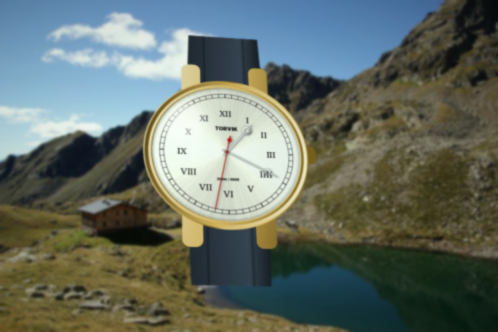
1:19:32
